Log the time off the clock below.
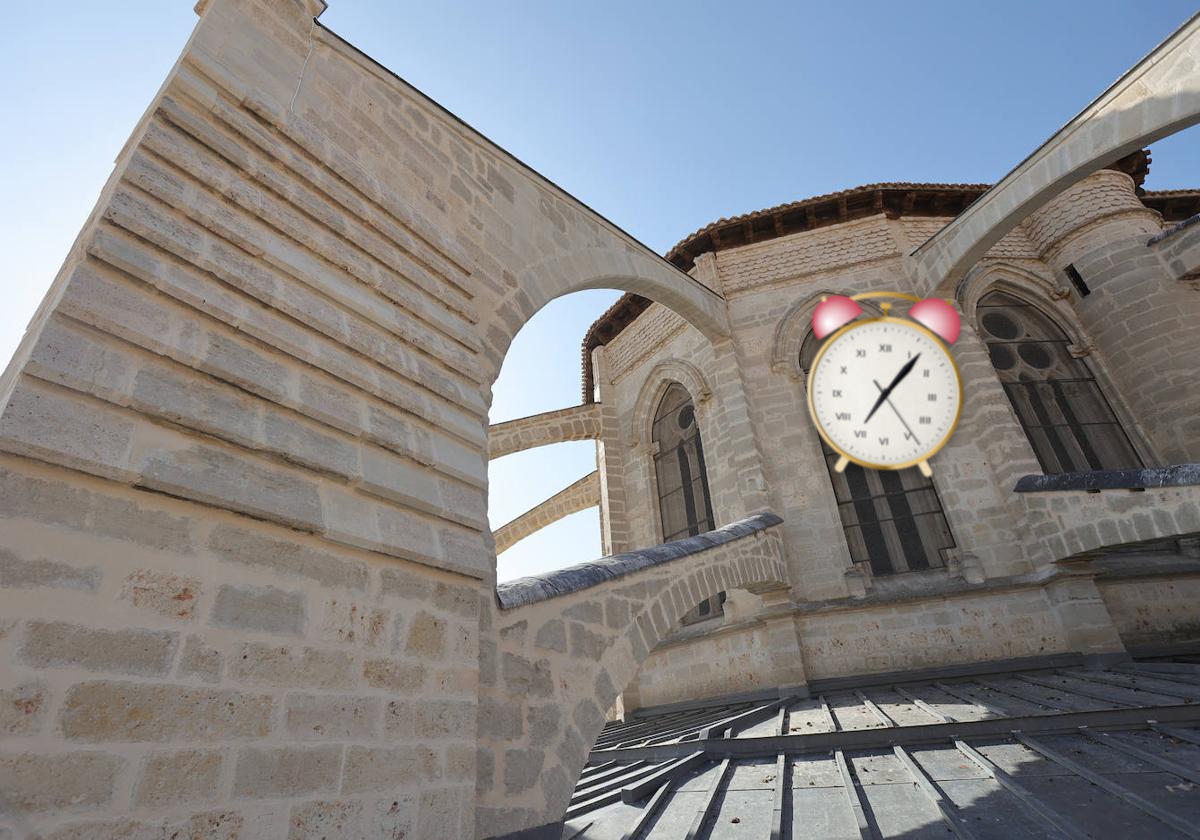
7:06:24
